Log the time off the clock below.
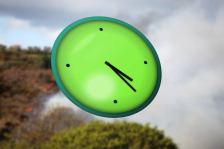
4:24
